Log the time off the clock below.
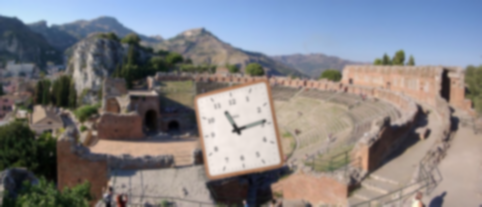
11:14
